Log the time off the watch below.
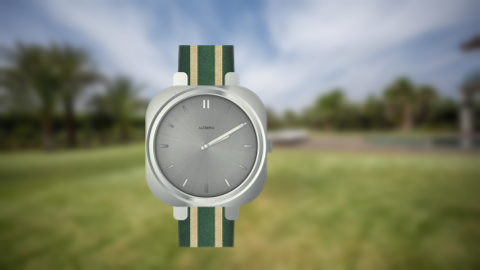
2:10
